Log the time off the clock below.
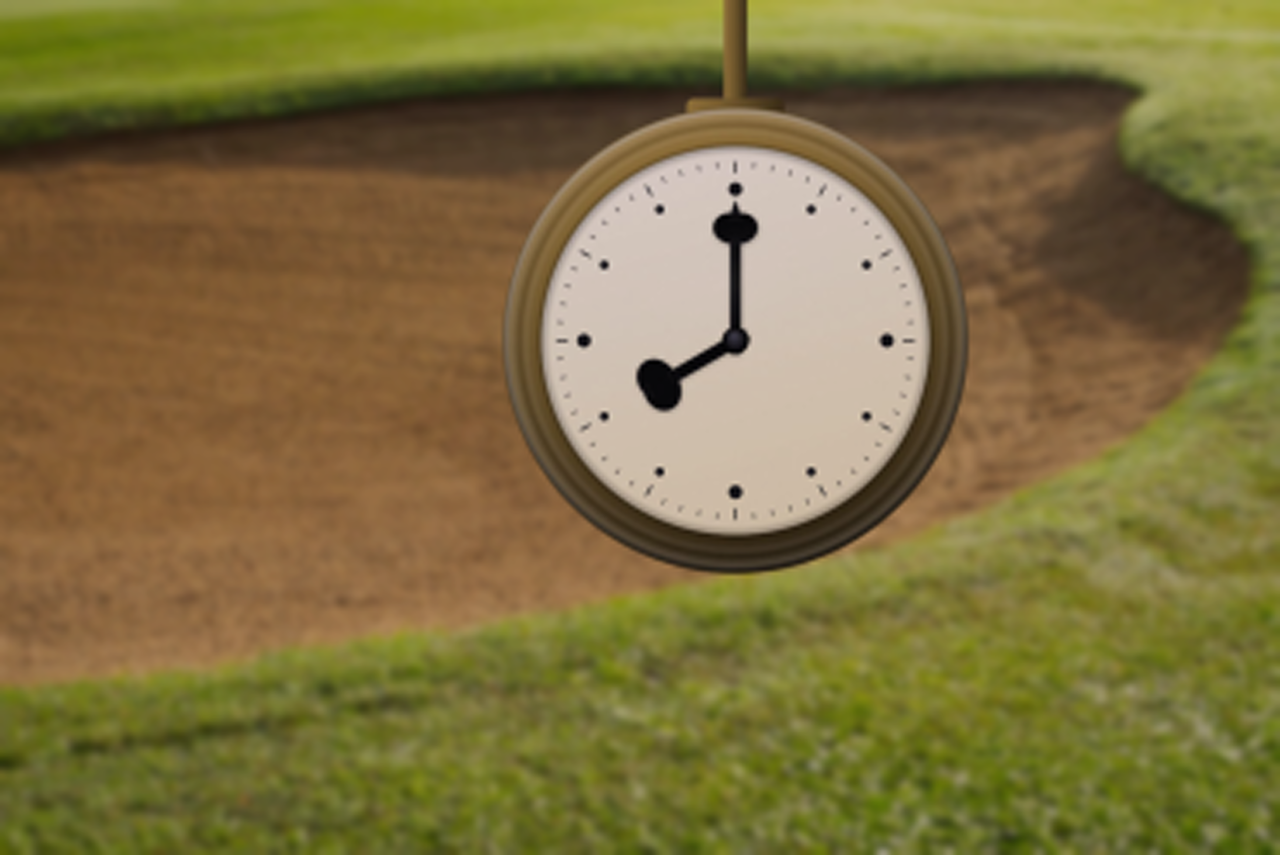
8:00
